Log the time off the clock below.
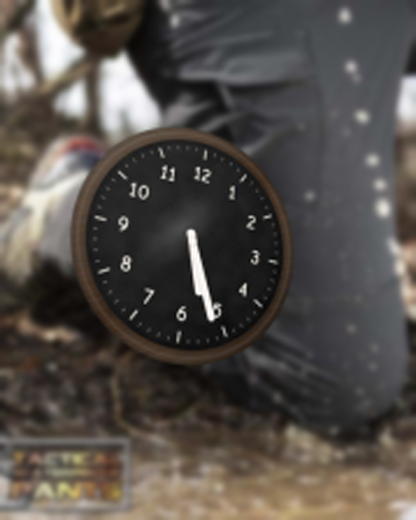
5:26
